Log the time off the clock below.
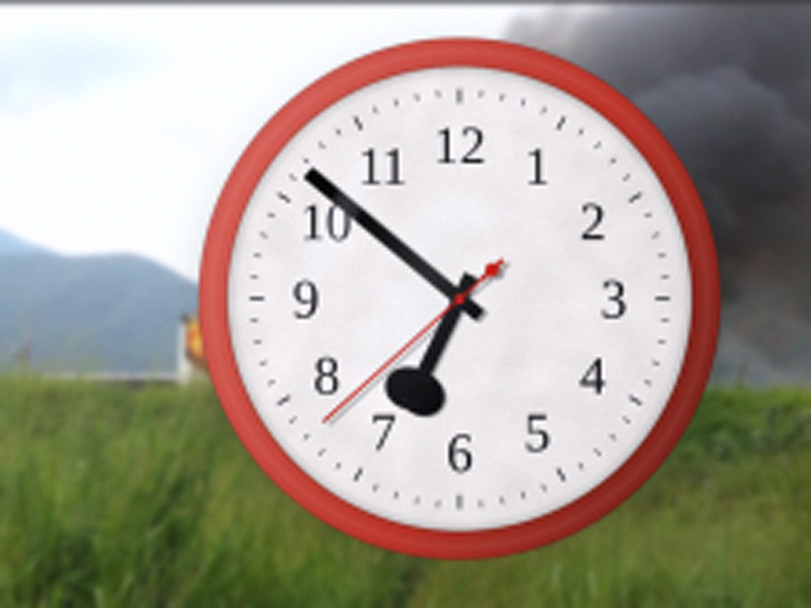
6:51:38
